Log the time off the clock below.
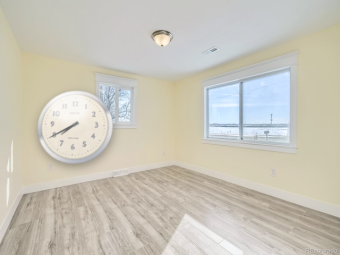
7:40
